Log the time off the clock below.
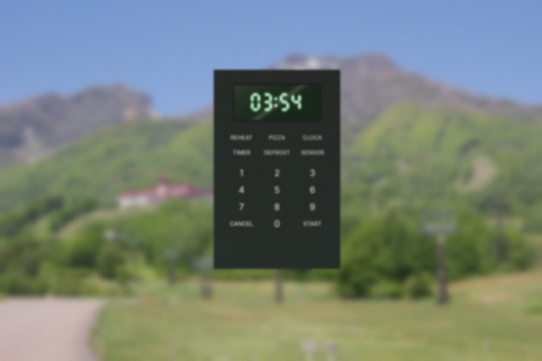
3:54
